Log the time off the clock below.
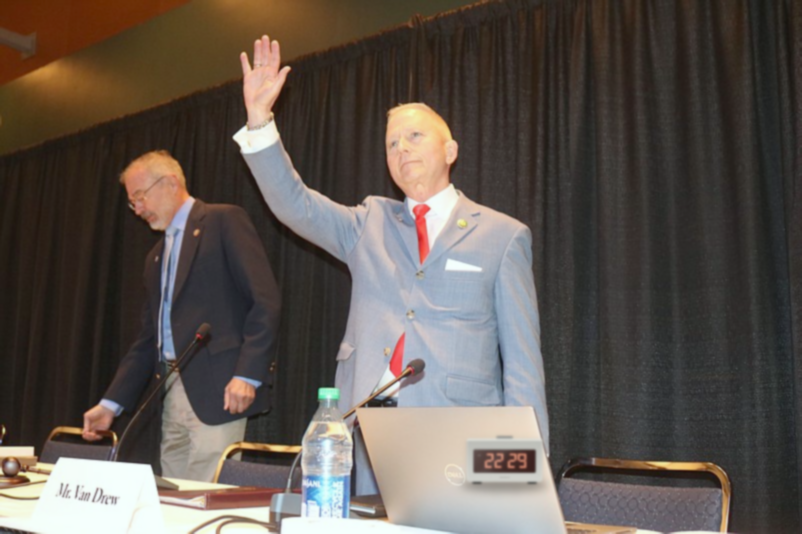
22:29
